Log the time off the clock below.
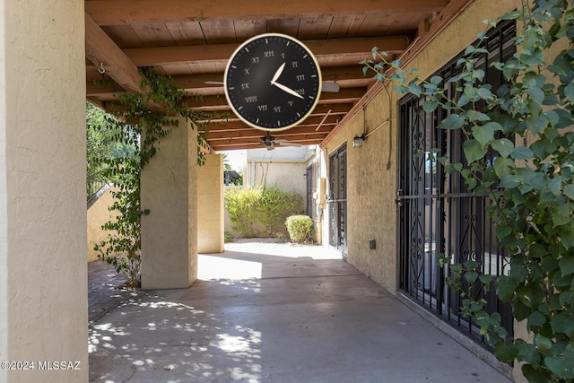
1:21
